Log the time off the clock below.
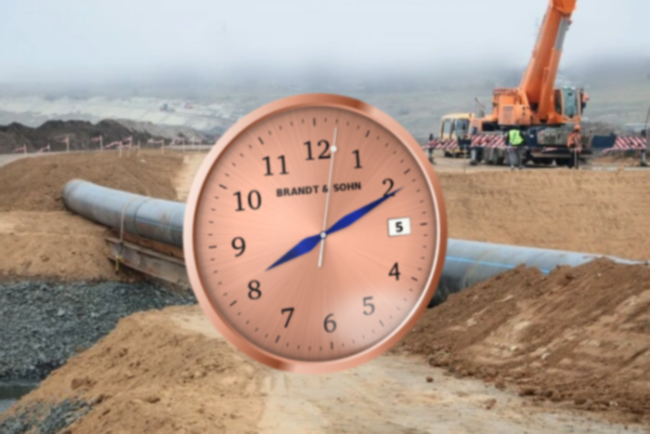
8:11:02
